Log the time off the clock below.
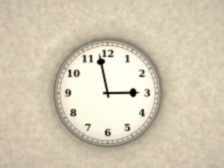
2:58
